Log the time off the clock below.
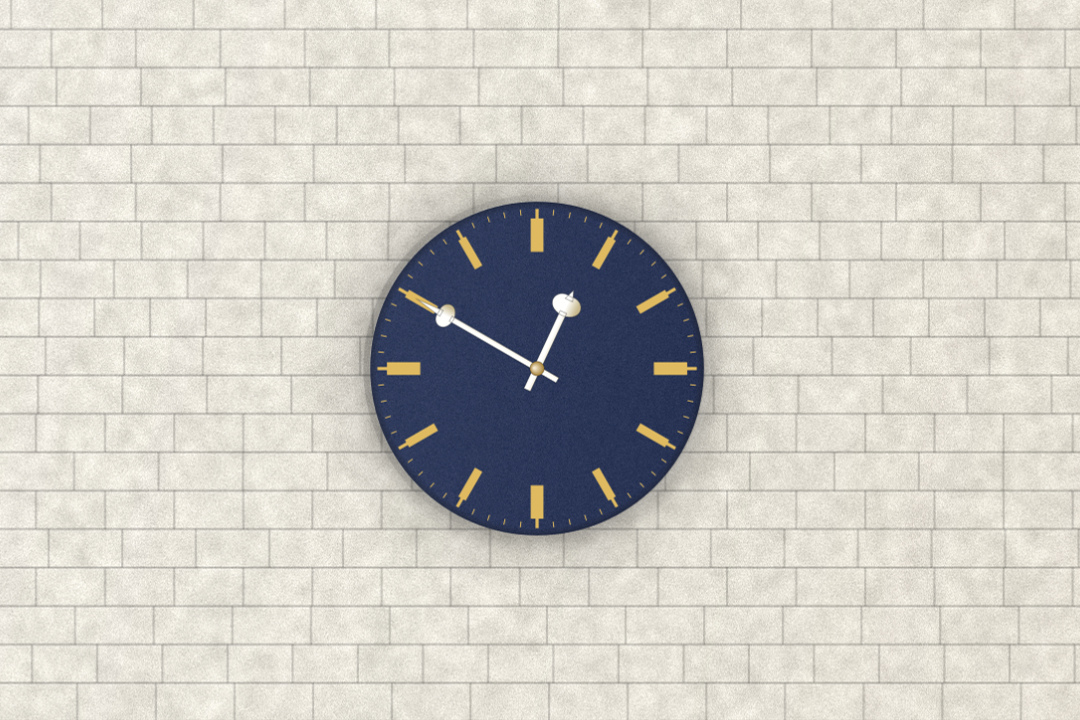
12:50
